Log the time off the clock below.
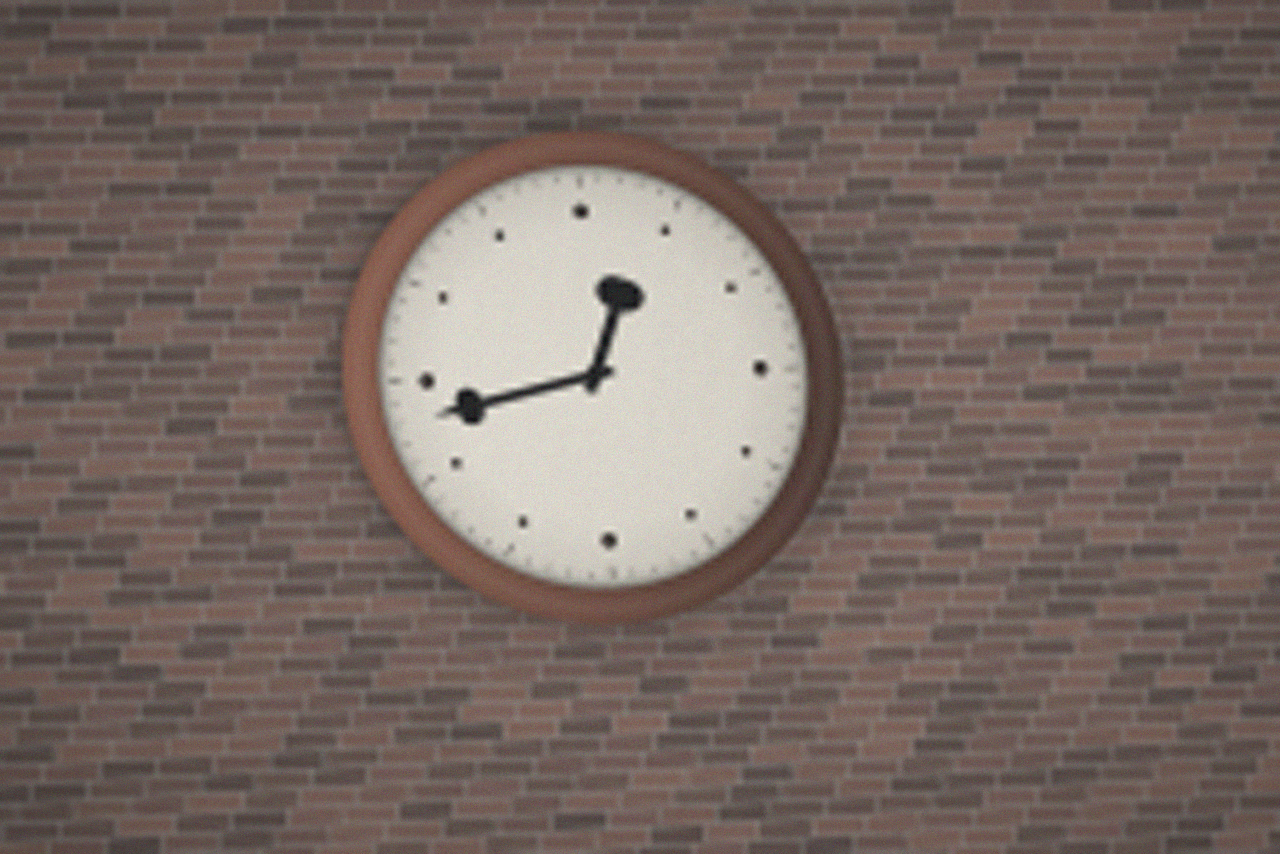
12:43
